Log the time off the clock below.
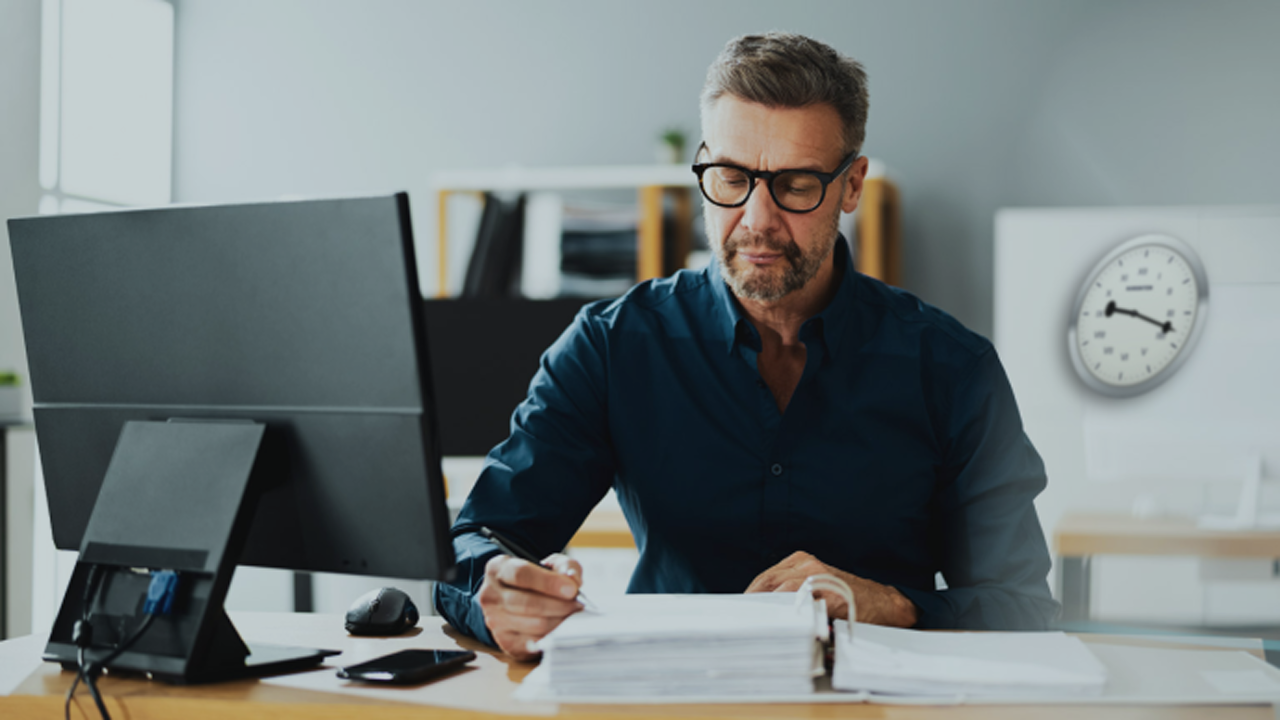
9:18
